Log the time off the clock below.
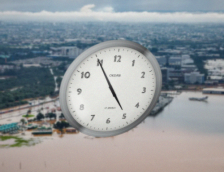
4:55
